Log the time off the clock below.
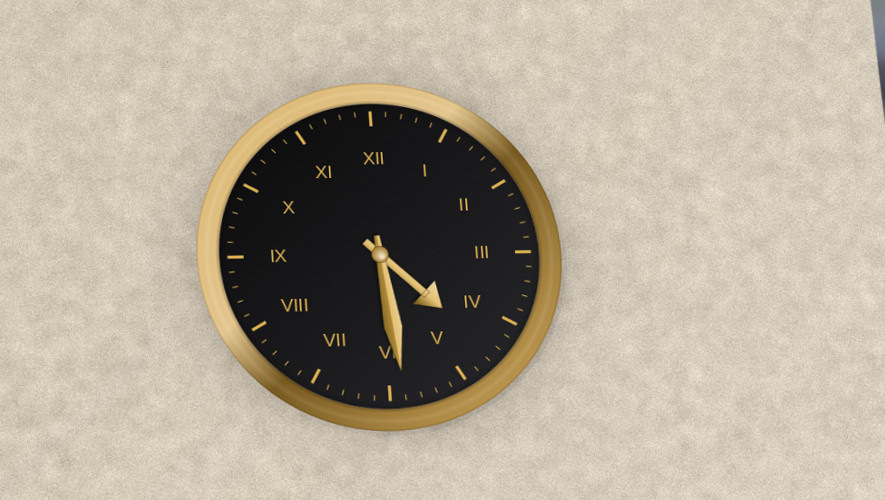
4:29
